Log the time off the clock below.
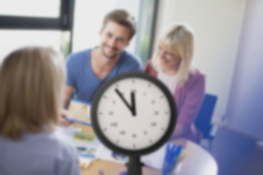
11:54
